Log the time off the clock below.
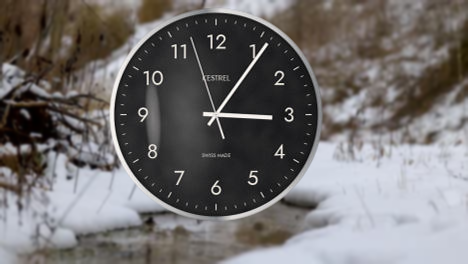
3:05:57
